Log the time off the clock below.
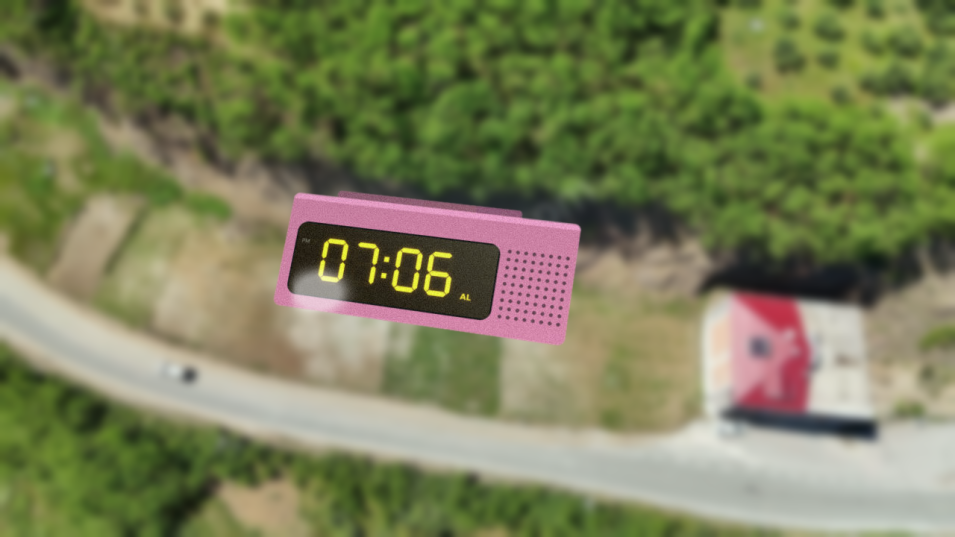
7:06
